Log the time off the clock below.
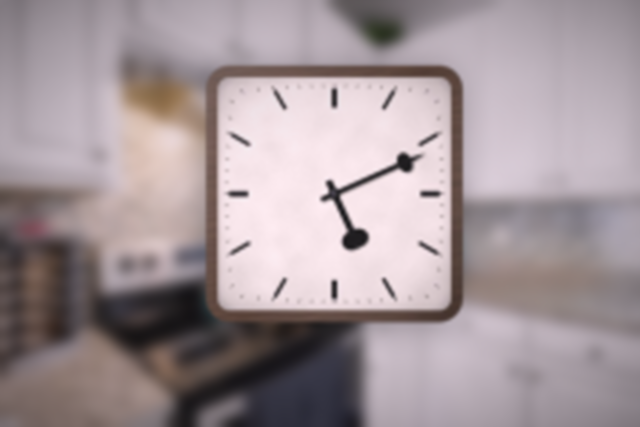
5:11
